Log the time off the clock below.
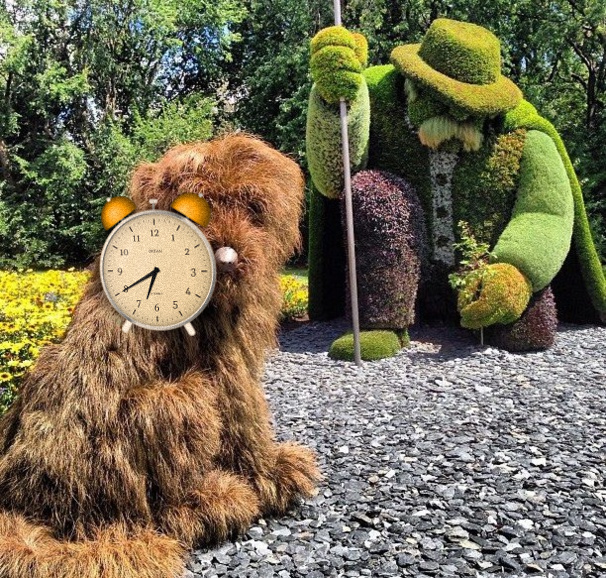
6:40
